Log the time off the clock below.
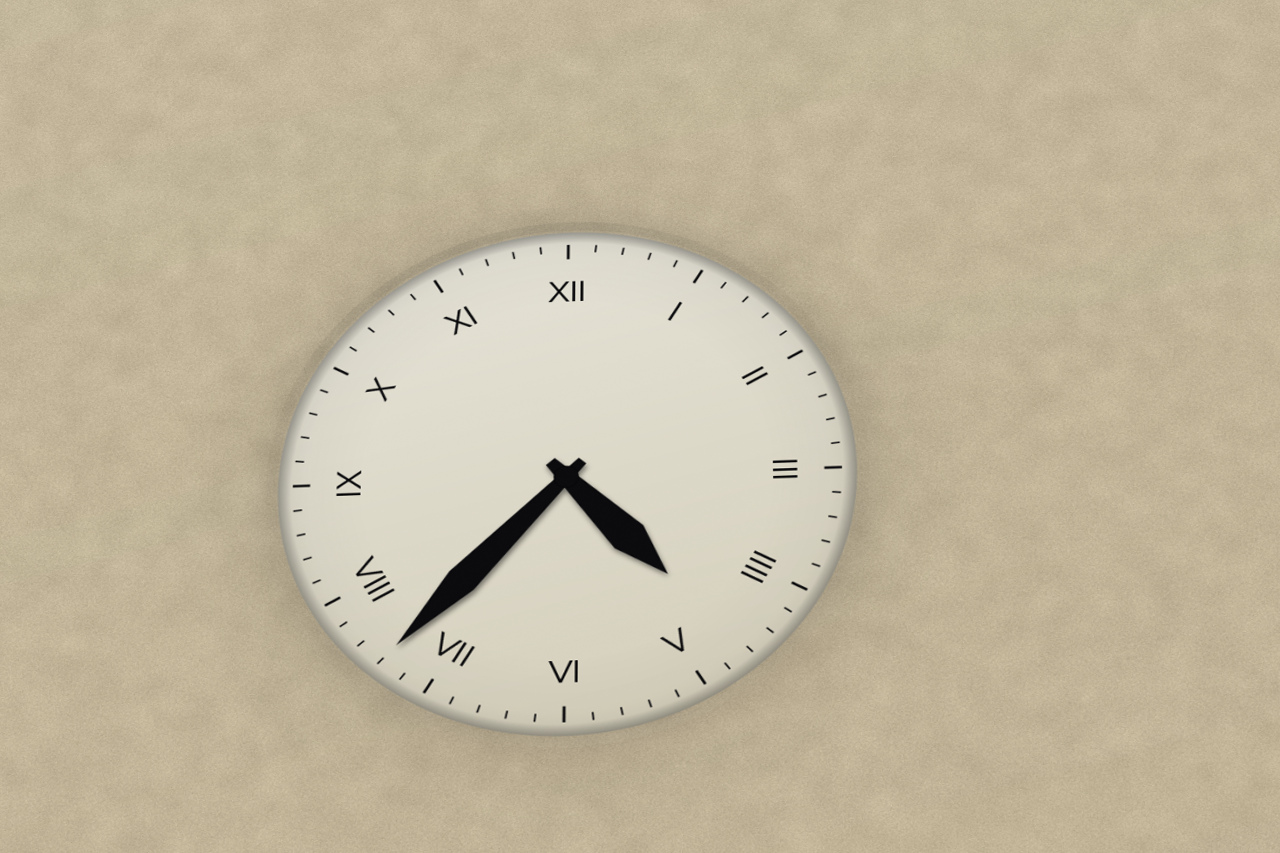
4:37
